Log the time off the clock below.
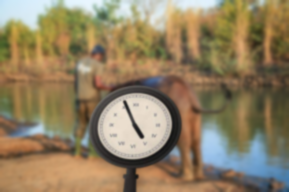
4:56
